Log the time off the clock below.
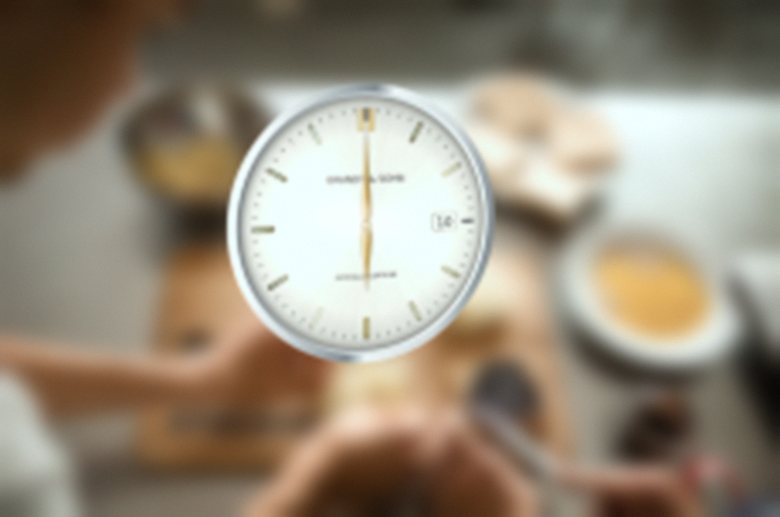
6:00
